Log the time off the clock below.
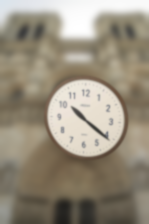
10:21
